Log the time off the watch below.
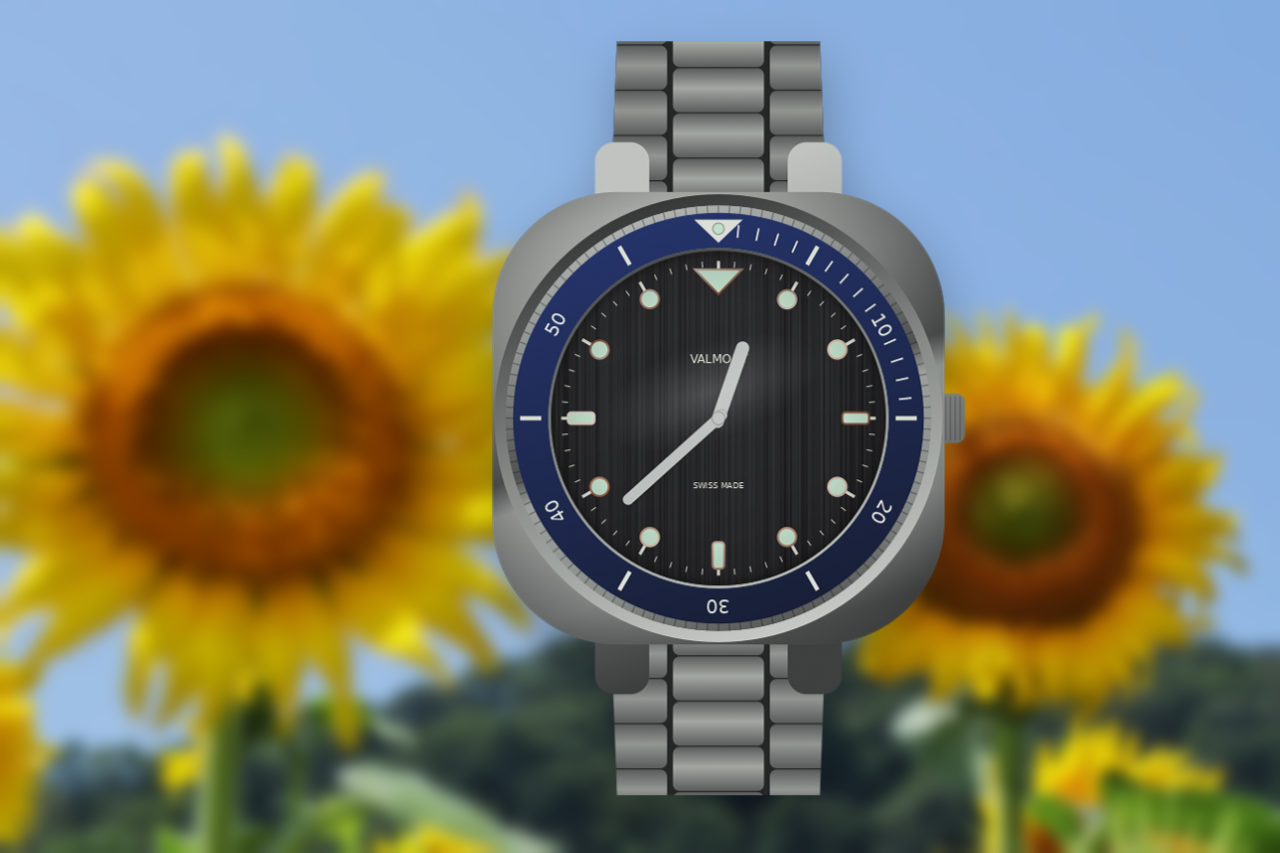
12:38
